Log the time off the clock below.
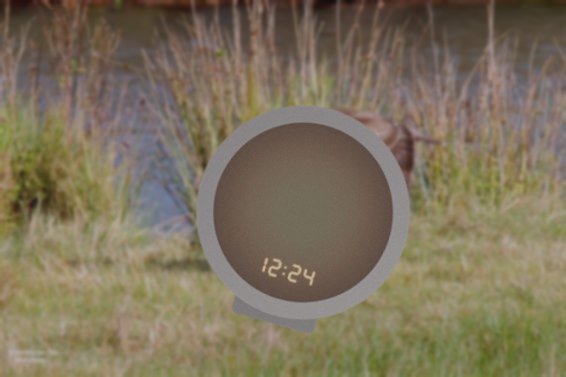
12:24
